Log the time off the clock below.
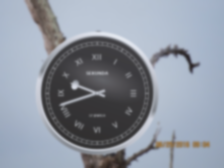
9:42
